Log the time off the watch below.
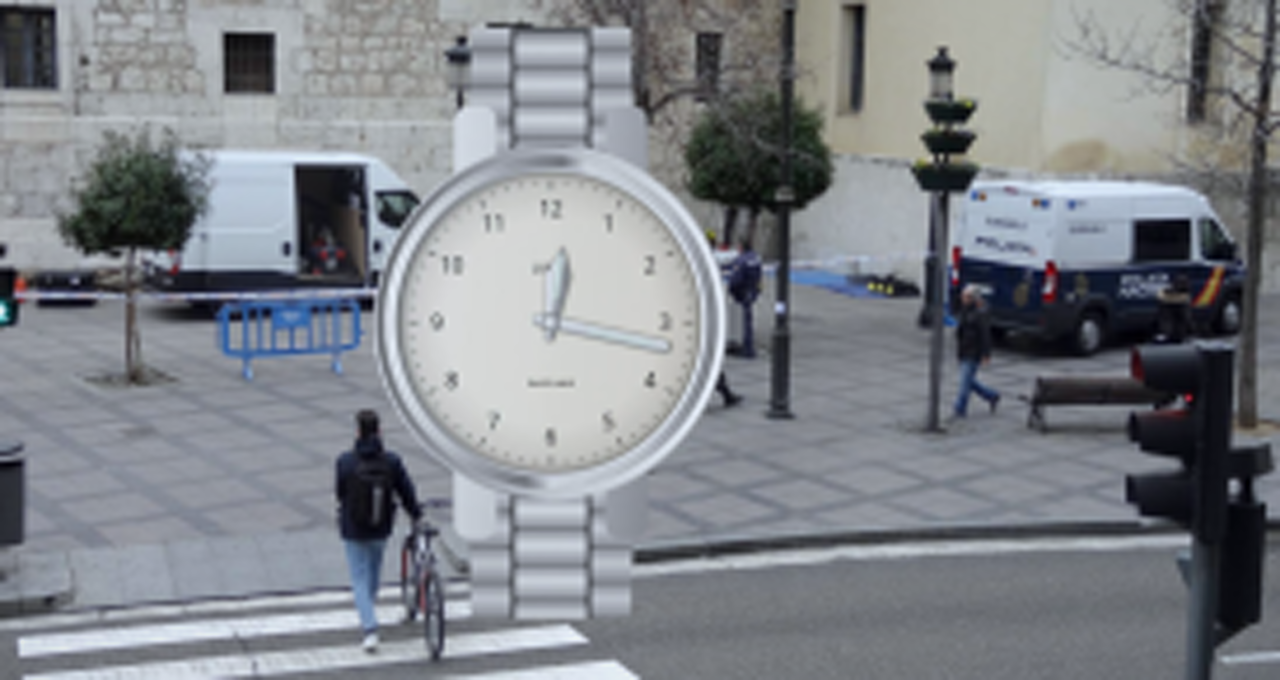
12:17
